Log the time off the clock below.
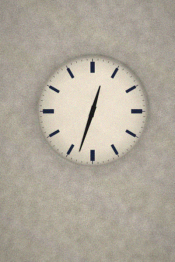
12:33
